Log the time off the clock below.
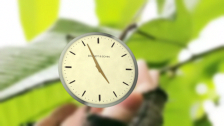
4:56
